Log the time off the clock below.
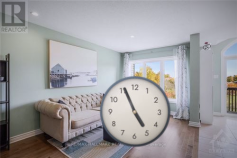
4:56
